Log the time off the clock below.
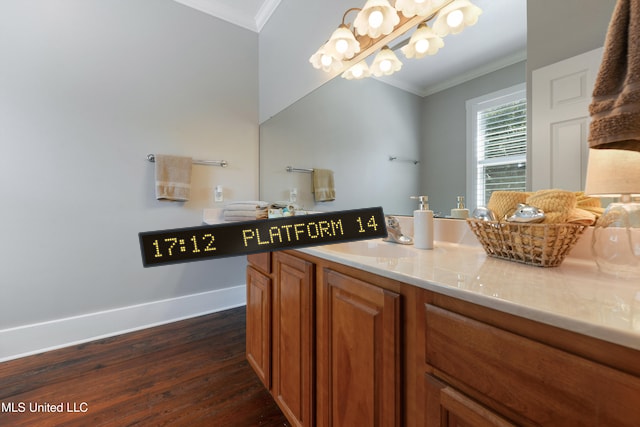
17:12
